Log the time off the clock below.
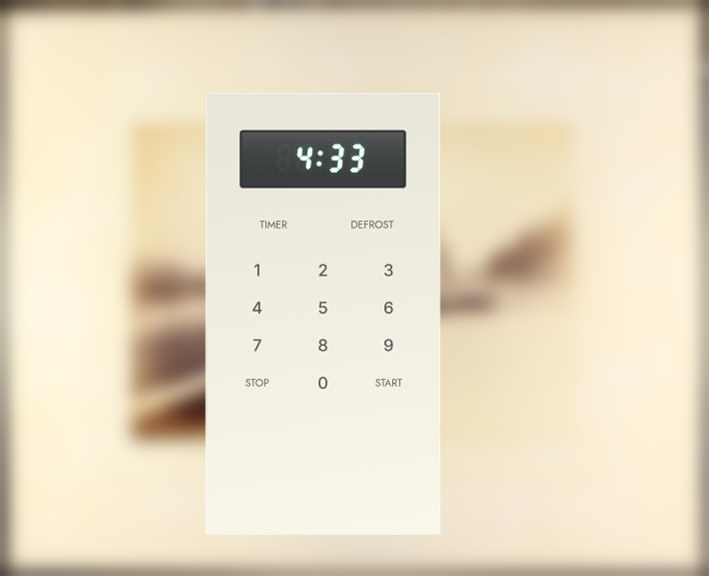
4:33
